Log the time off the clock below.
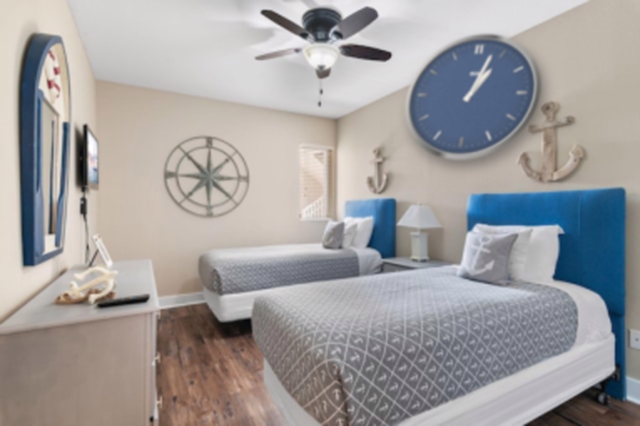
1:03
